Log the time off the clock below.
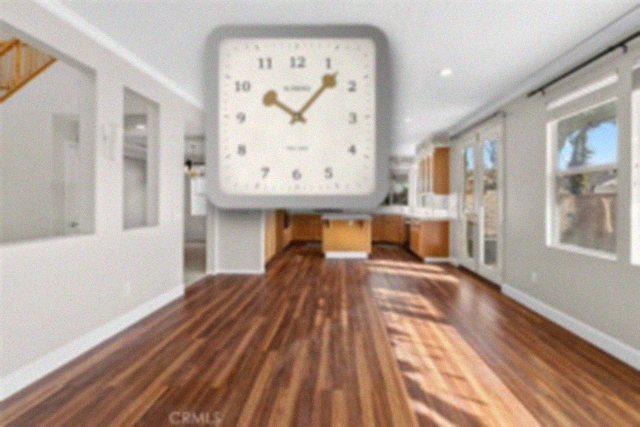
10:07
